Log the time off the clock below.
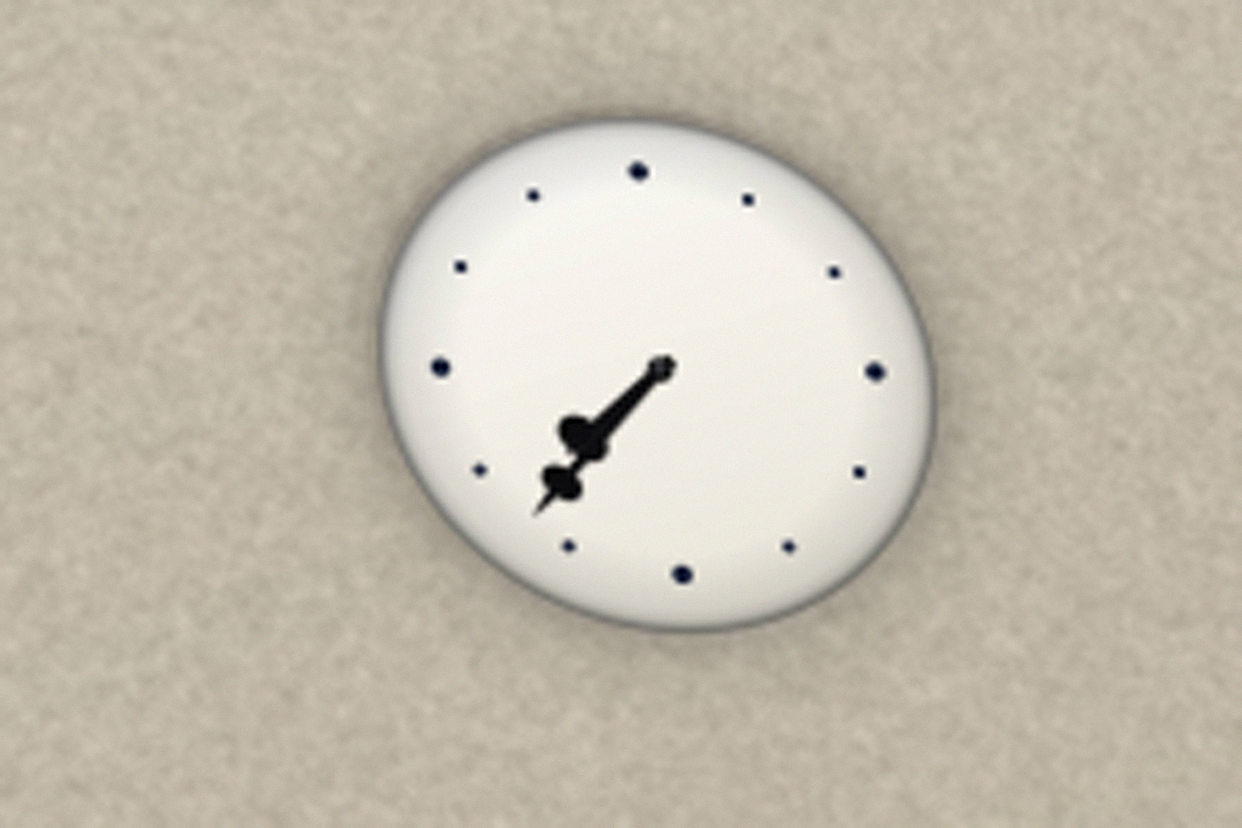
7:37
